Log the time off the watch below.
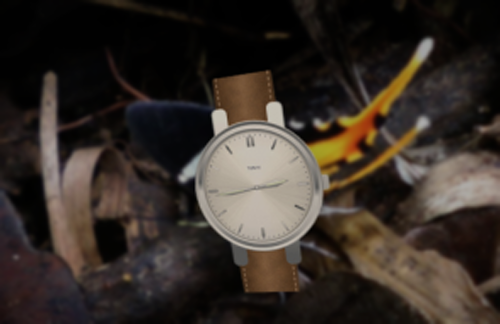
2:44
